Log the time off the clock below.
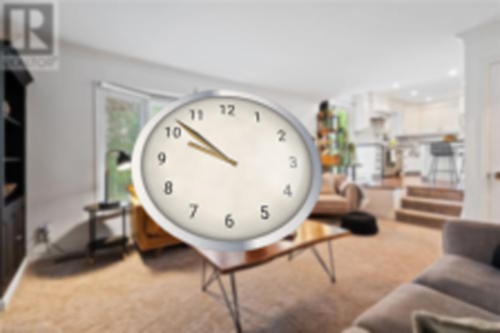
9:52
